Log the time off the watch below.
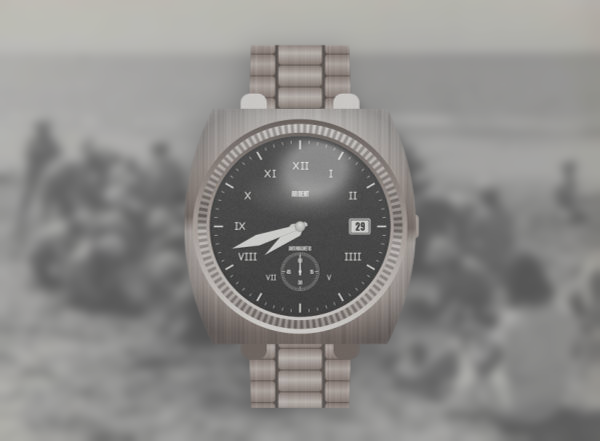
7:42
